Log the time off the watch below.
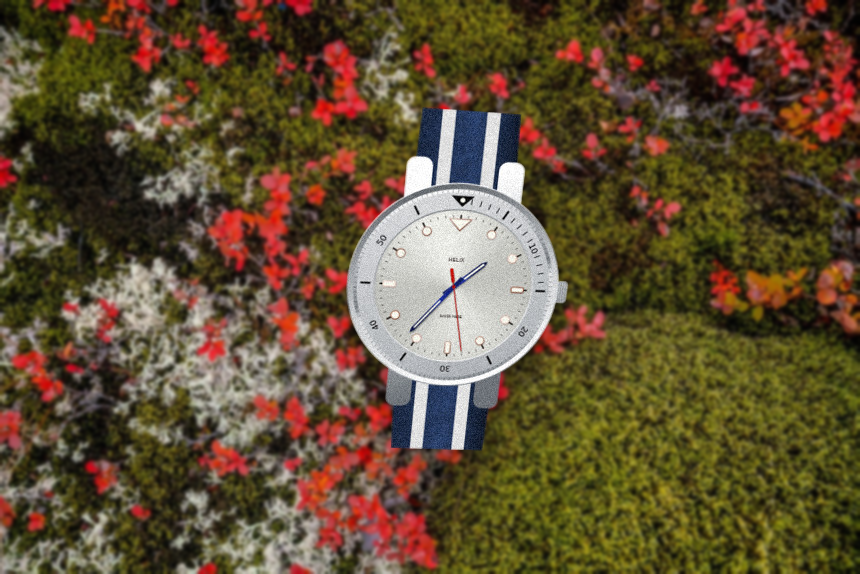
1:36:28
